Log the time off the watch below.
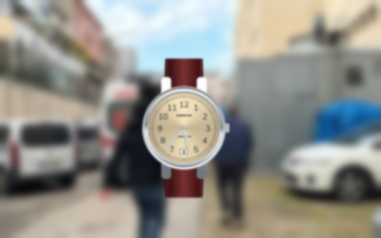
5:37
